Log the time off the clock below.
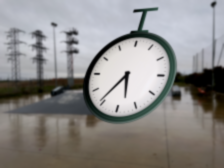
5:36
